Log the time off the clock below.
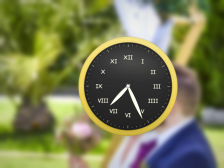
7:26
